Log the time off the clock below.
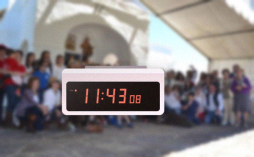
11:43:08
